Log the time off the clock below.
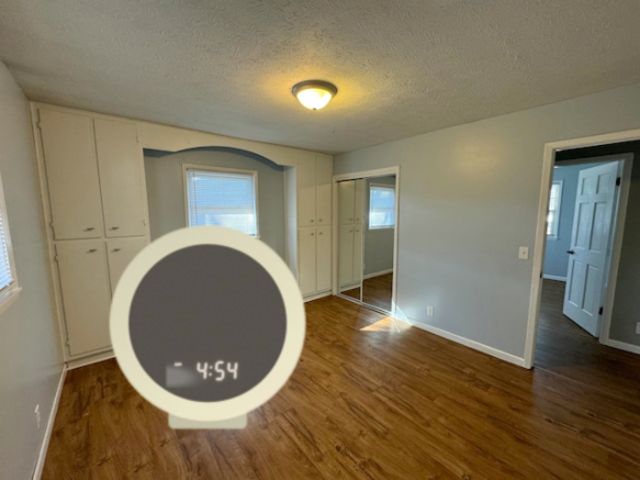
4:54
